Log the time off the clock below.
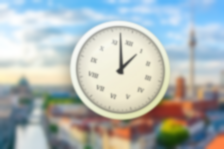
12:57
